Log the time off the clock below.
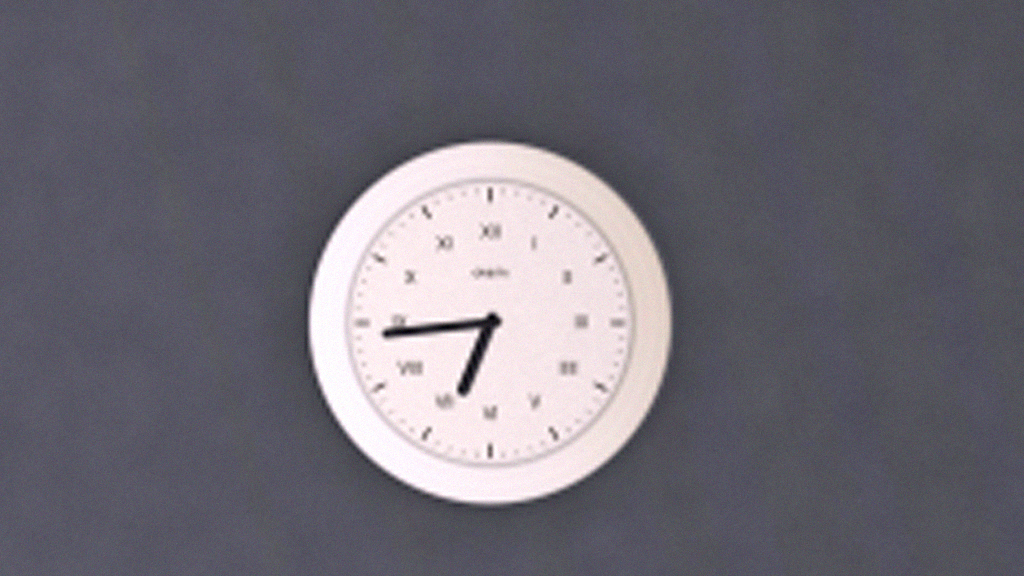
6:44
